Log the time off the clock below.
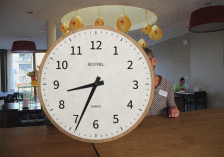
8:34
